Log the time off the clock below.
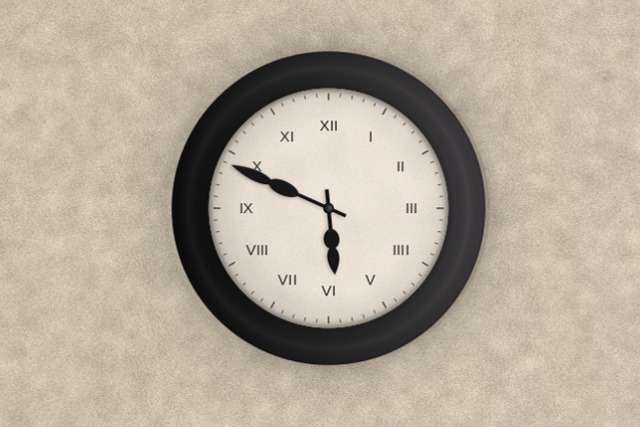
5:49
